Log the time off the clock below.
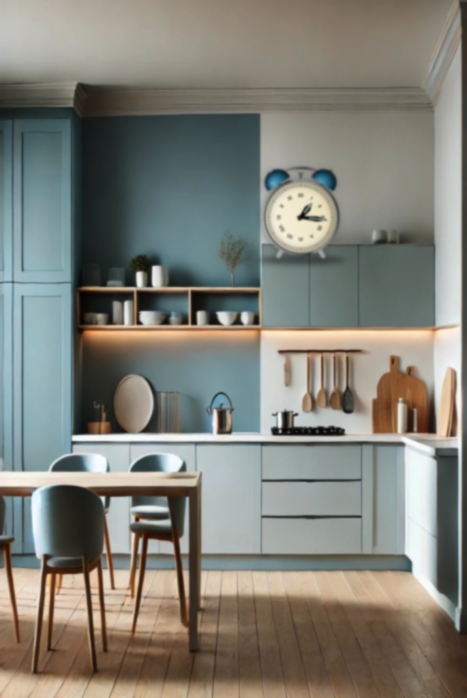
1:16
